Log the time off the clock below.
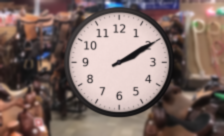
2:10
